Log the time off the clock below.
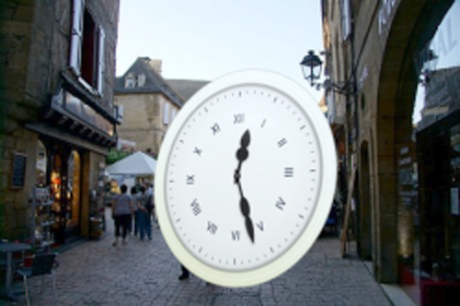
12:27
